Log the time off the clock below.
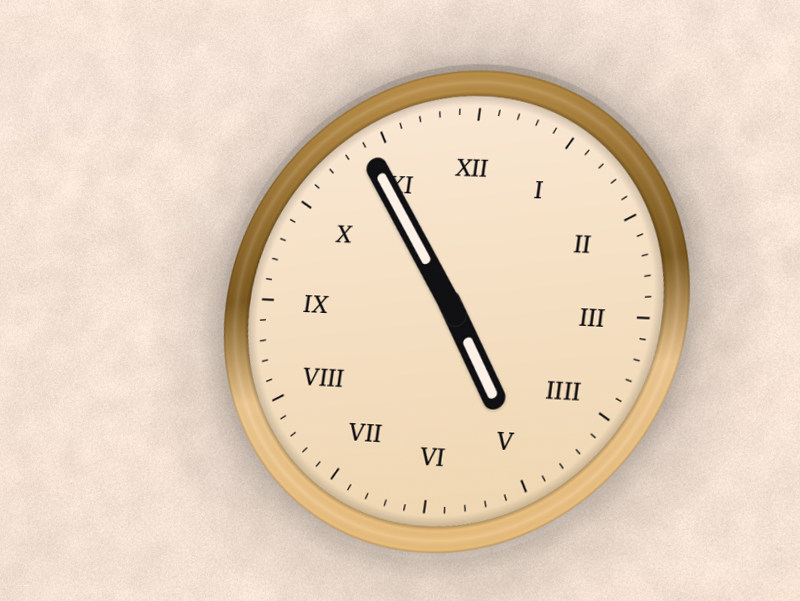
4:54
